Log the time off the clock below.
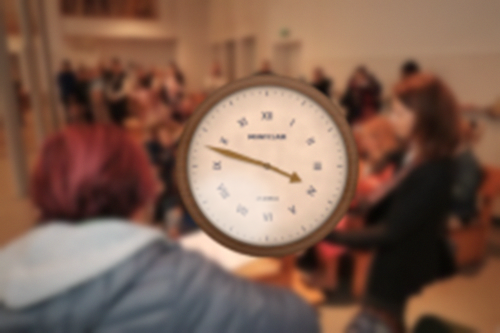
3:48
